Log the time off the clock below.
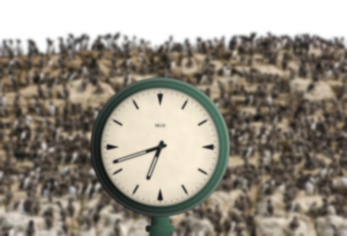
6:42
